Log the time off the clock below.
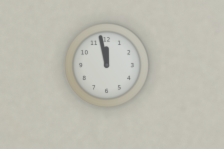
11:58
